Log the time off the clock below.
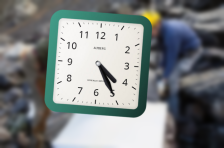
4:25
